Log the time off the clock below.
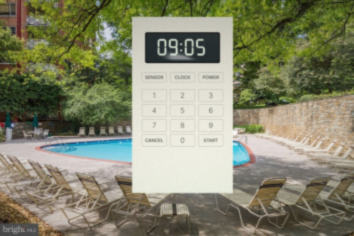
9:05
